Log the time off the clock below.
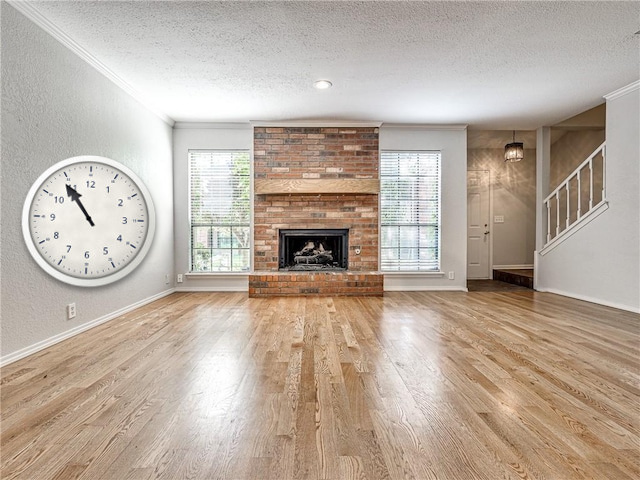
10:54
